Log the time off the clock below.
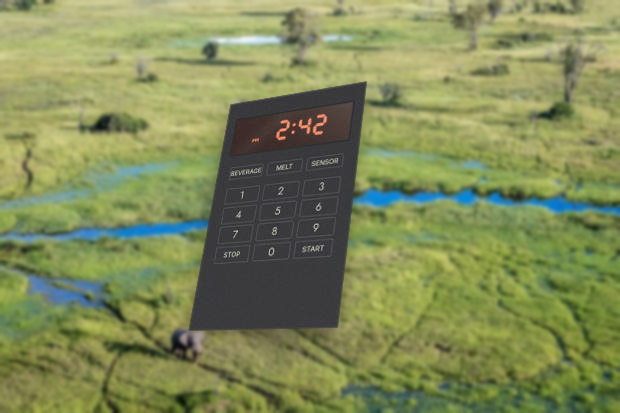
2:42
